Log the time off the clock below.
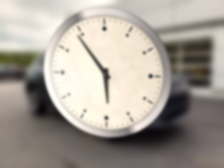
5:54
